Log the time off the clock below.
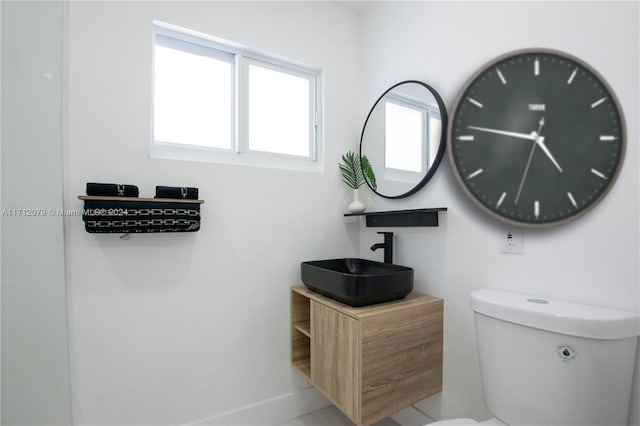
4:46:33
